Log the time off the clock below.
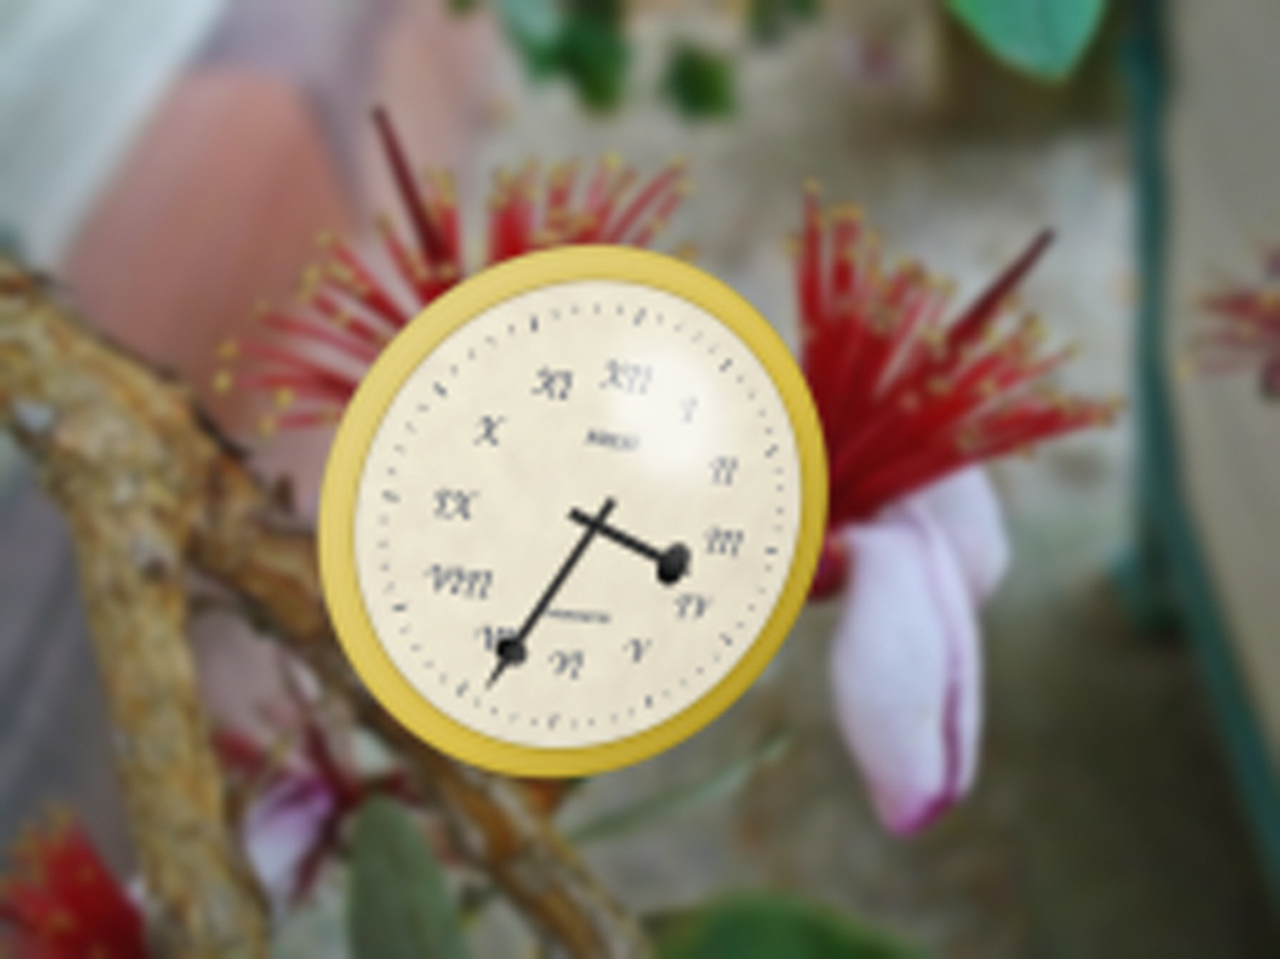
3:34
